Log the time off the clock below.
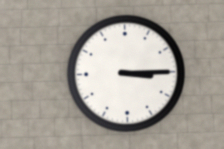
3:15
